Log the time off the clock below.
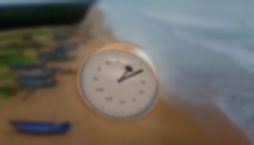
1:10
